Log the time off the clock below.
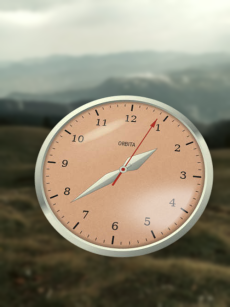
1:38:04
